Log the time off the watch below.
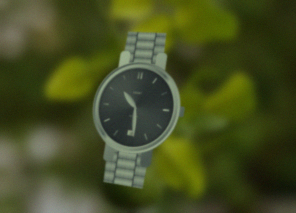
10:29
